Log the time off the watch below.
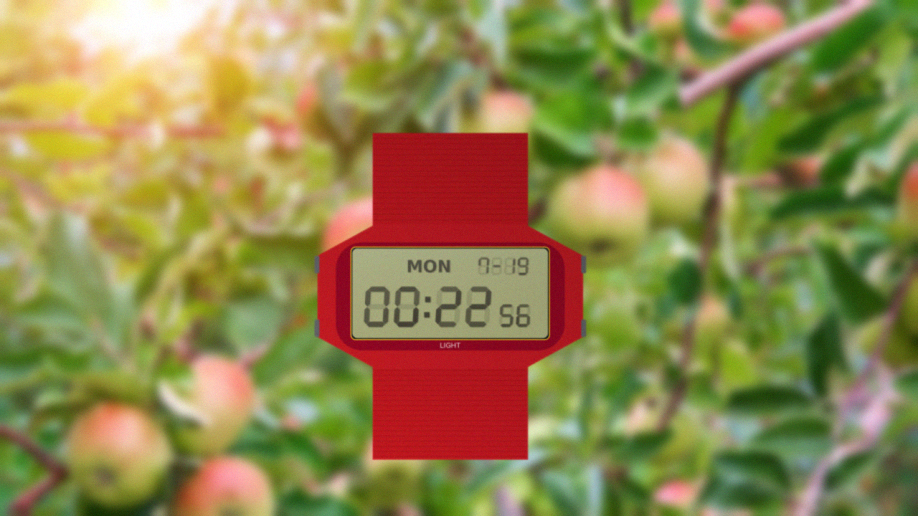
0:22:56
